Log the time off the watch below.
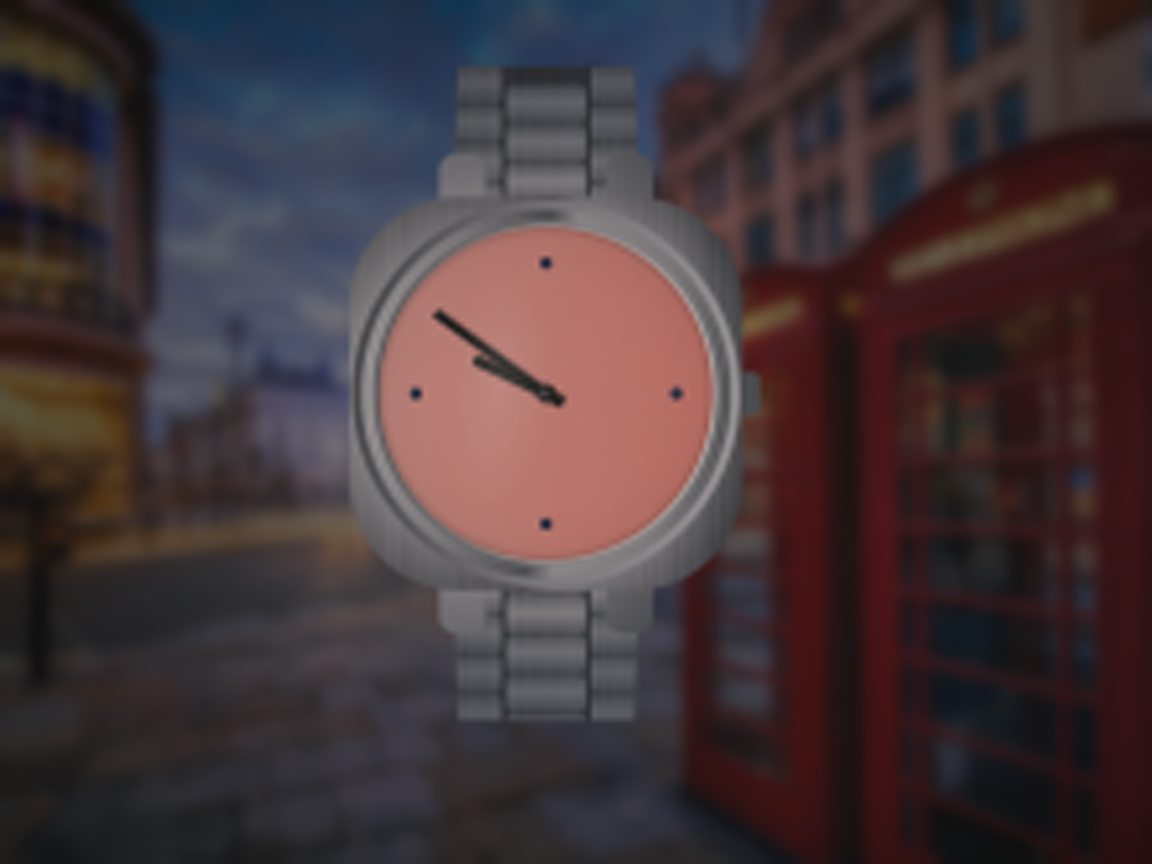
9:51
